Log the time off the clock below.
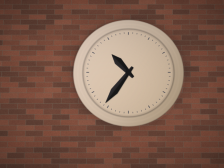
10:36
